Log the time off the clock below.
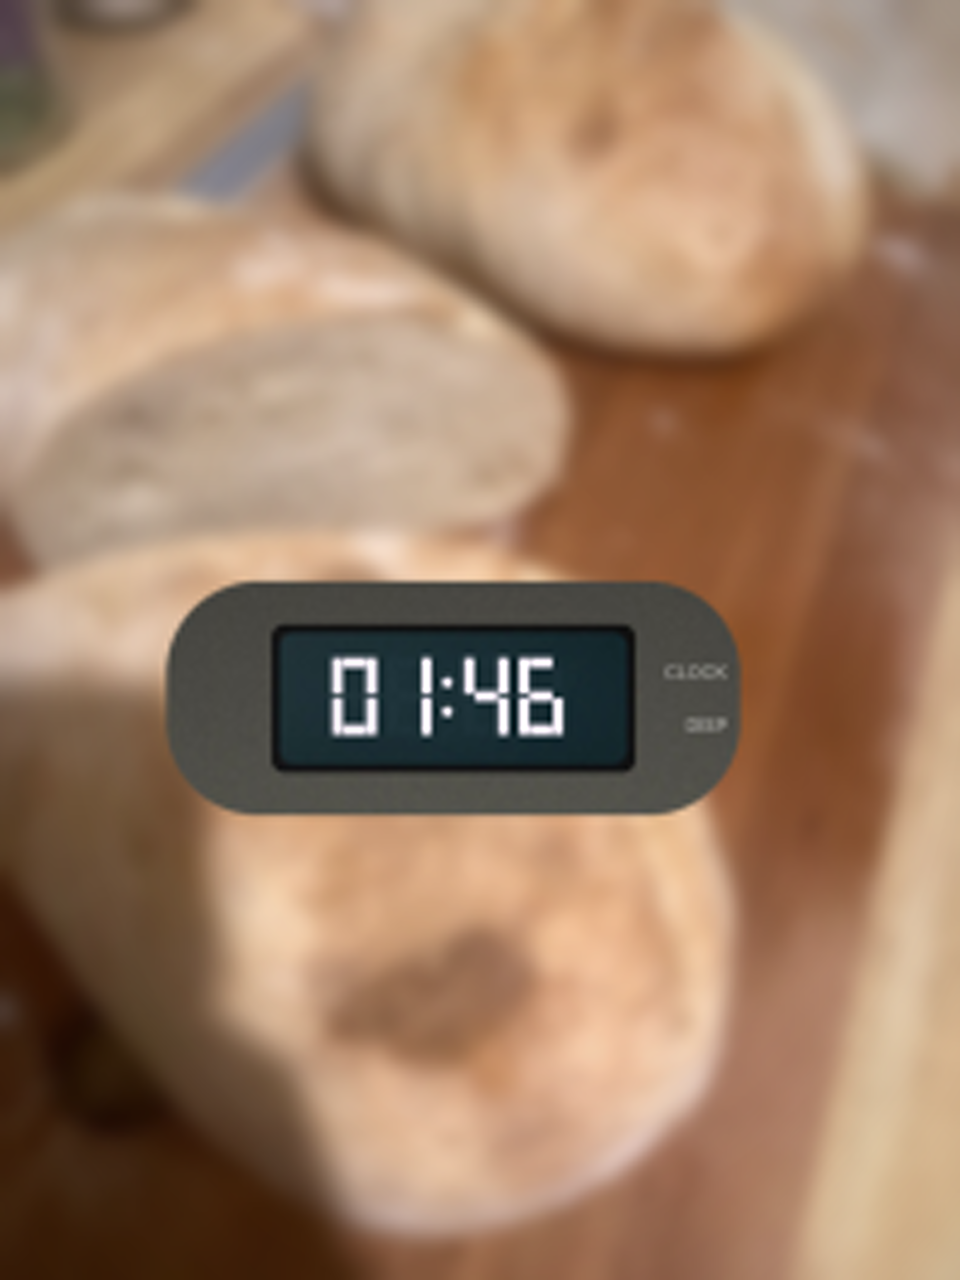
1:46
